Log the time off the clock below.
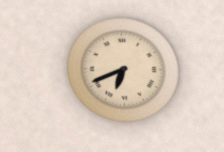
6:41
